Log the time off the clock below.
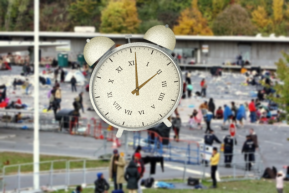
2:01
